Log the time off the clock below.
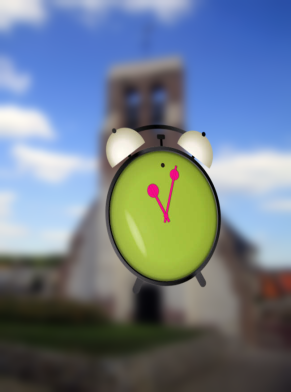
11:03
